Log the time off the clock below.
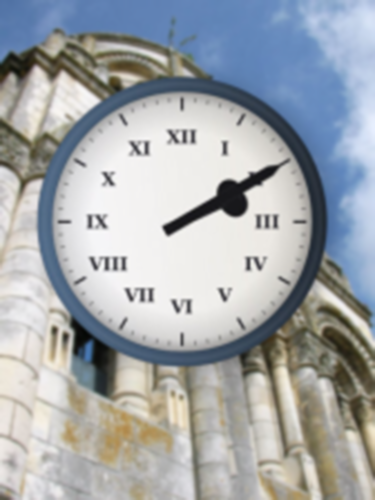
2:10
